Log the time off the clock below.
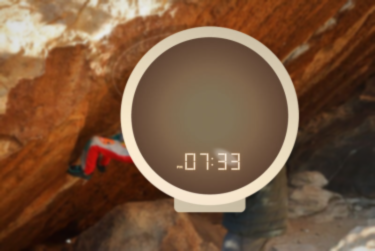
7:33
